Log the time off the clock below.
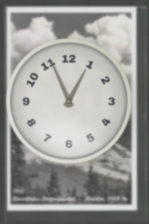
12:56
